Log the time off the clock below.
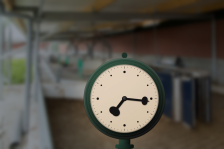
7:16
